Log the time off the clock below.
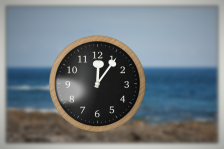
12:06
